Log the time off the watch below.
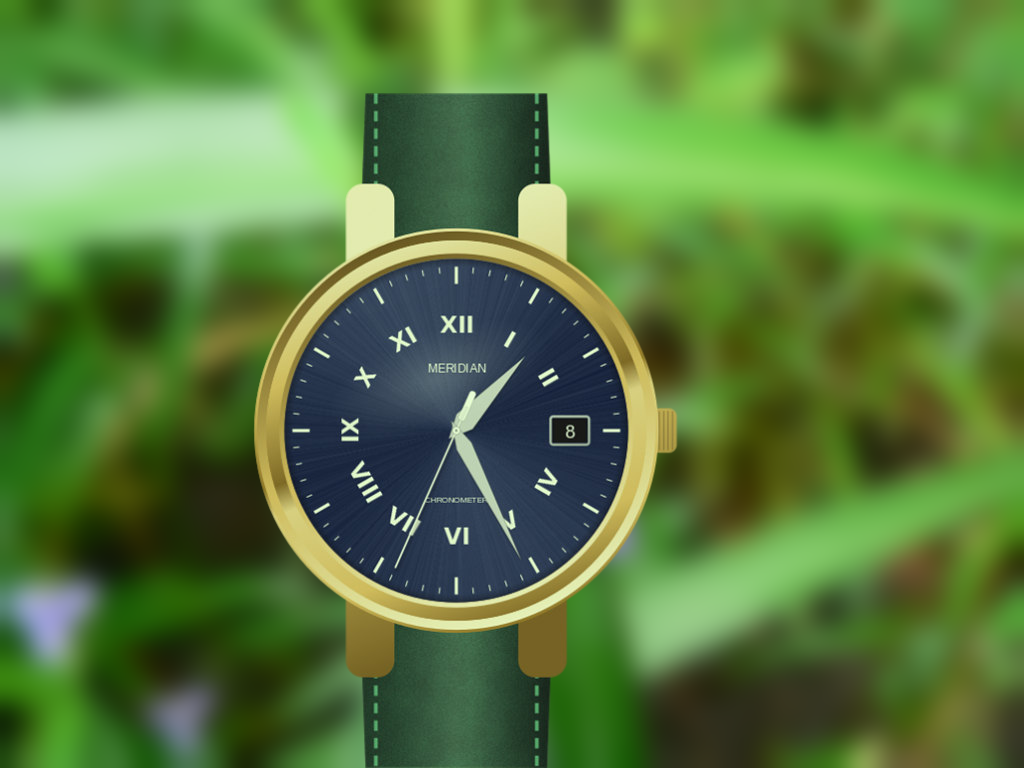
1:25:34
